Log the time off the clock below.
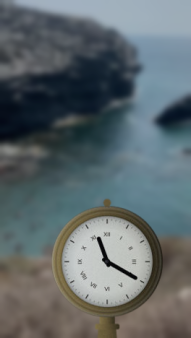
11:20
